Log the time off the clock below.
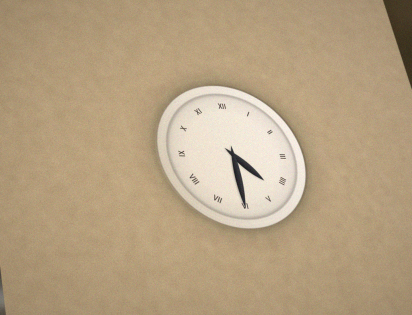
4:30
